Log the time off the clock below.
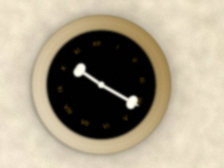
10:21
